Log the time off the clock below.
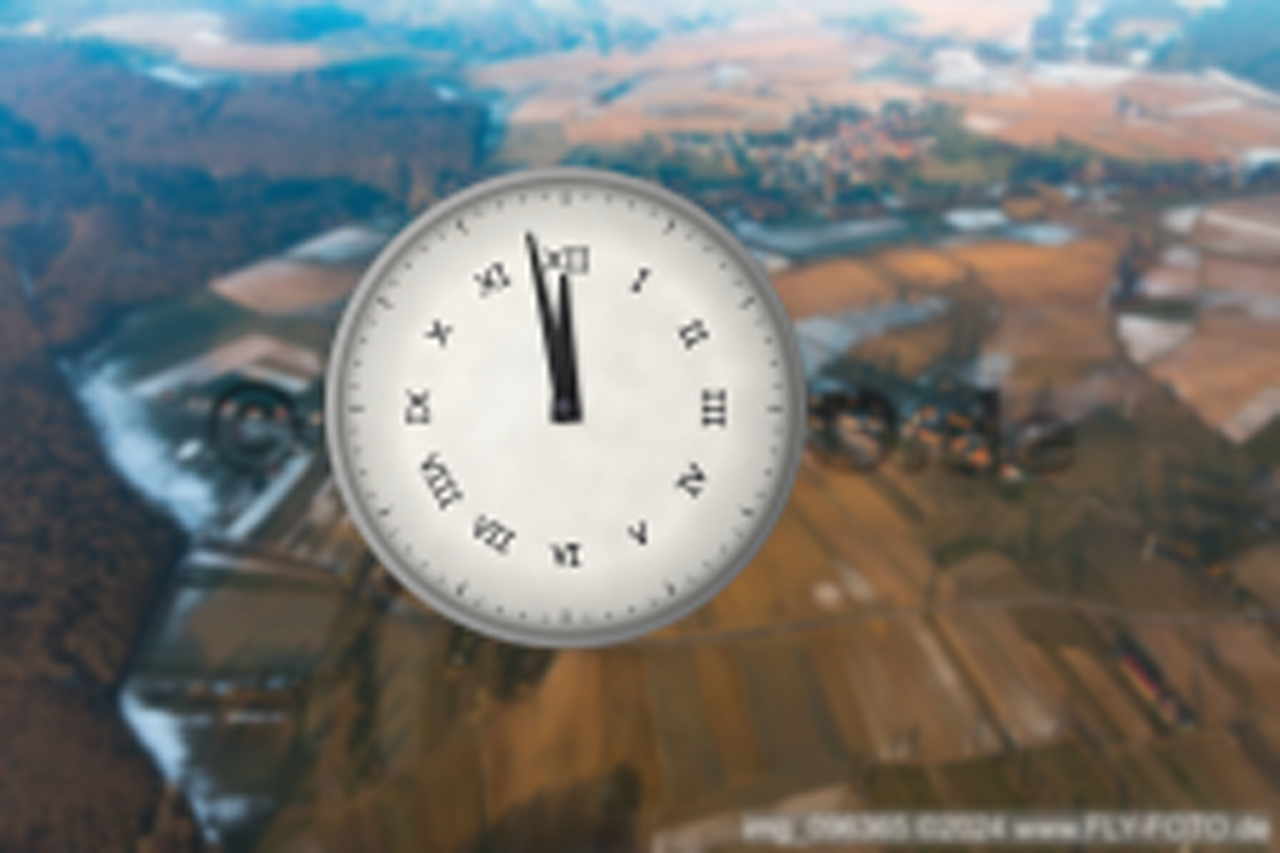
11:58
